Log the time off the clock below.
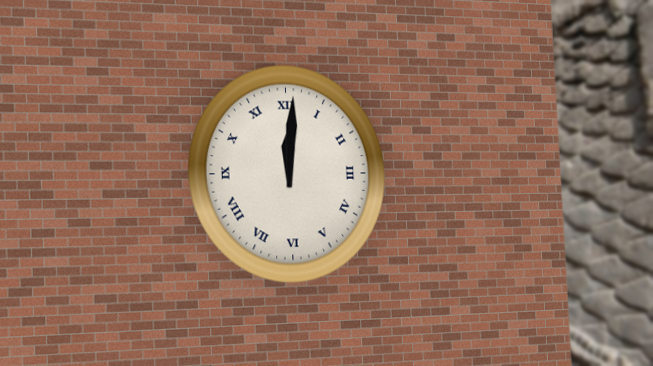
12:01
